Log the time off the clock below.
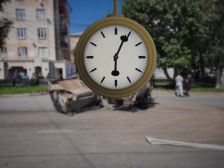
6:04
